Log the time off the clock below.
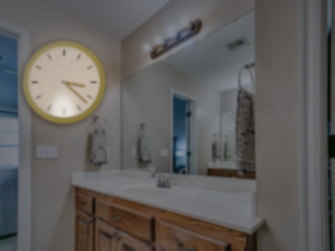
3:22
